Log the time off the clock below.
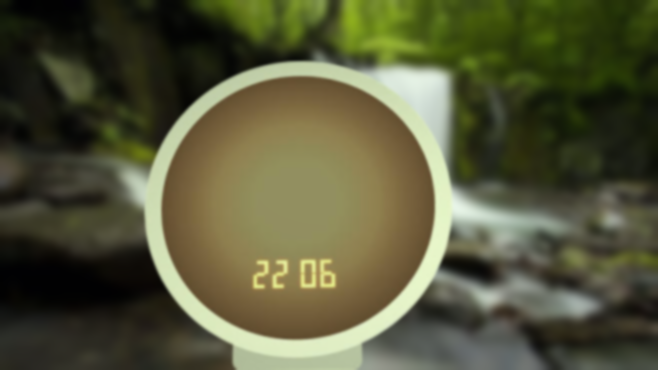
22:06
